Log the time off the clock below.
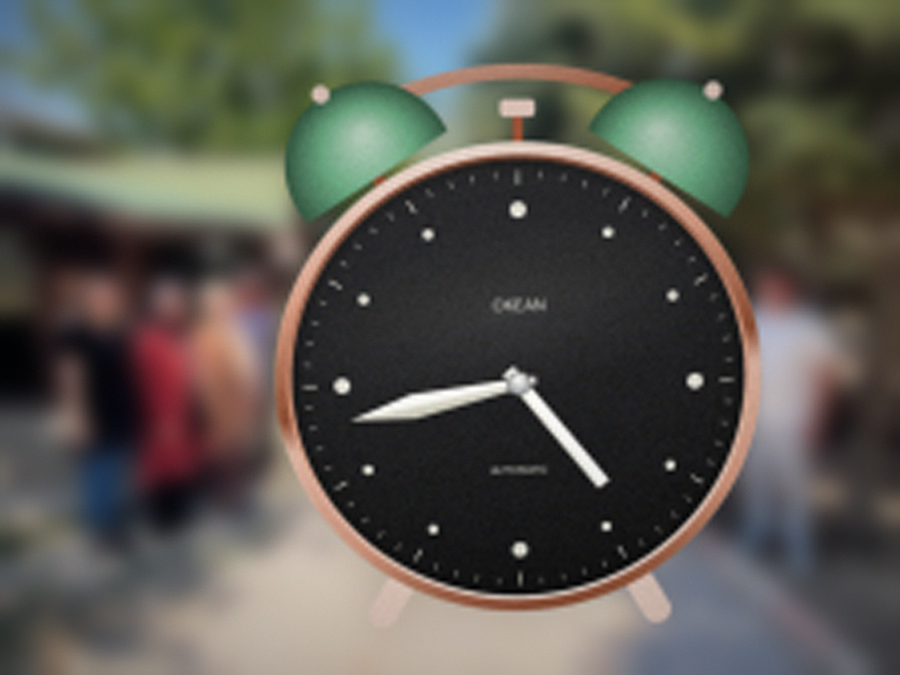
4:43
